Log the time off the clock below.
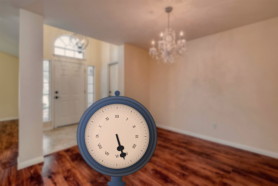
5:27
